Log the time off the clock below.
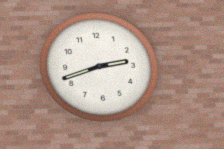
2:42
